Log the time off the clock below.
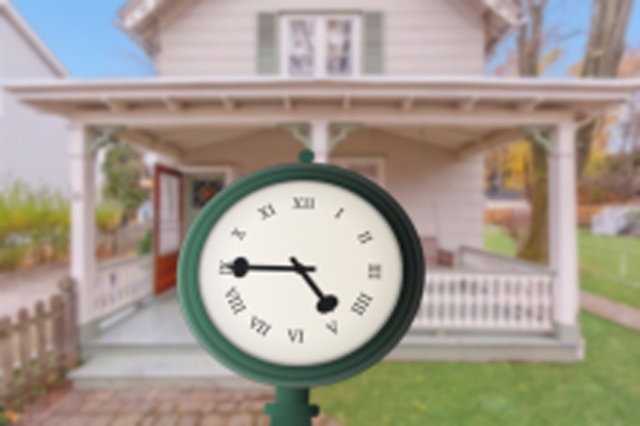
4:45
